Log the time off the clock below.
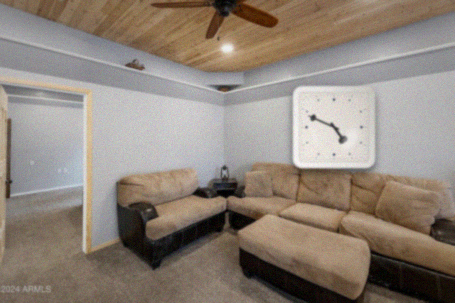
4:49
